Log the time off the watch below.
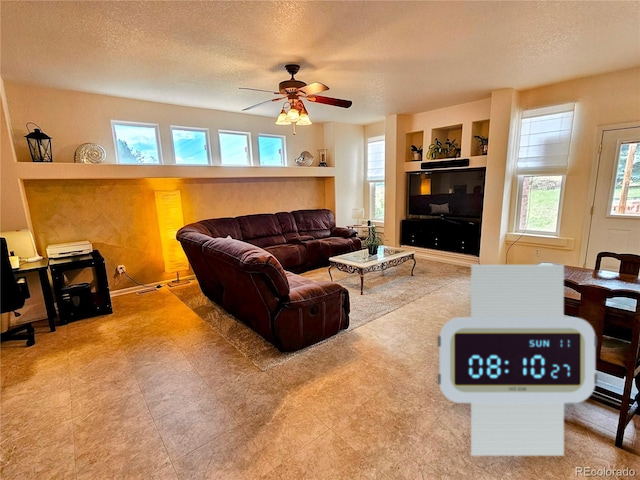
8:10:27
